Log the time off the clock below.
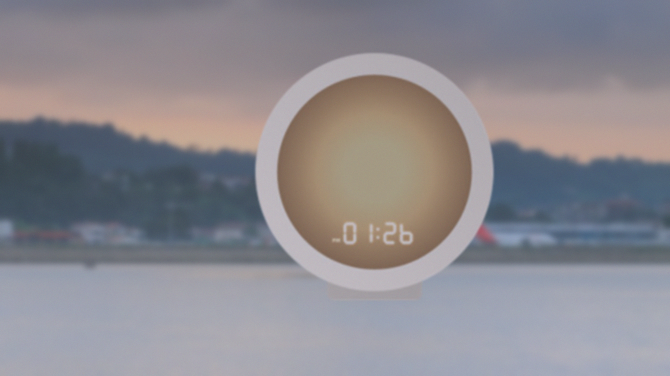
1:26
